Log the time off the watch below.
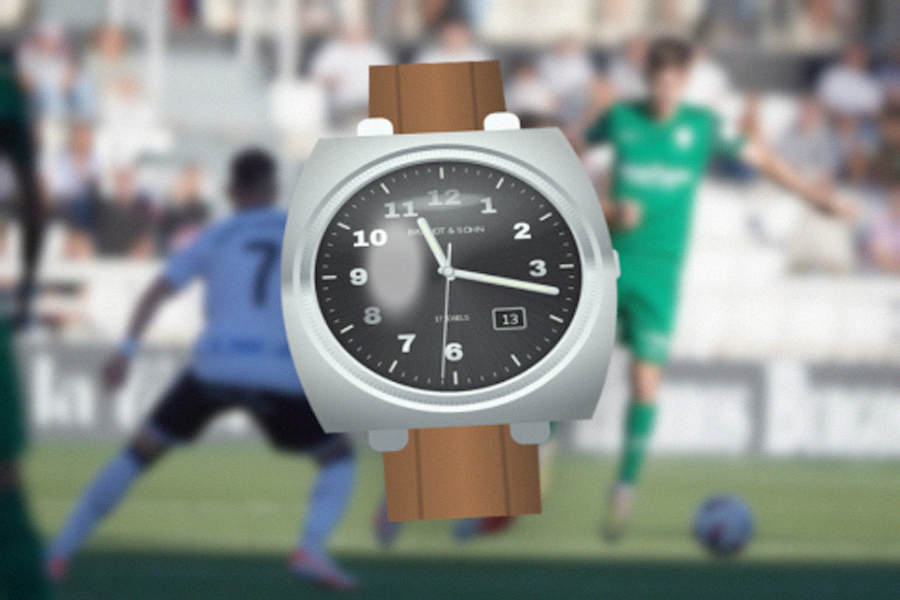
11:17:31
